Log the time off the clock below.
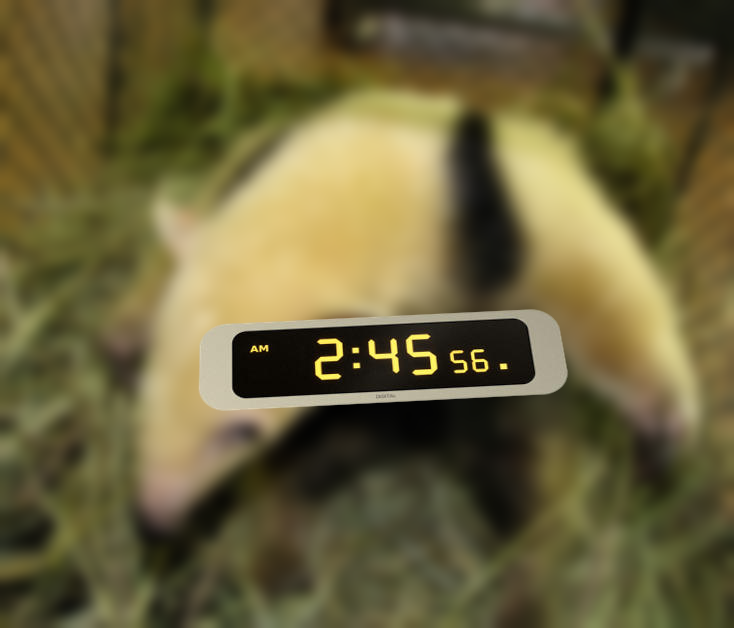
2:45:56
